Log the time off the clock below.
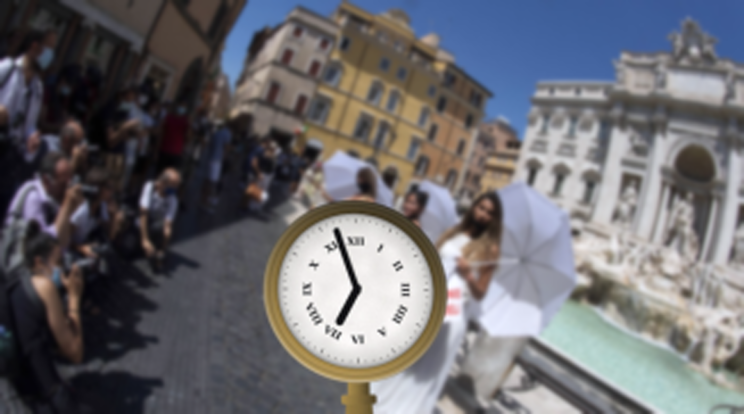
6:57
